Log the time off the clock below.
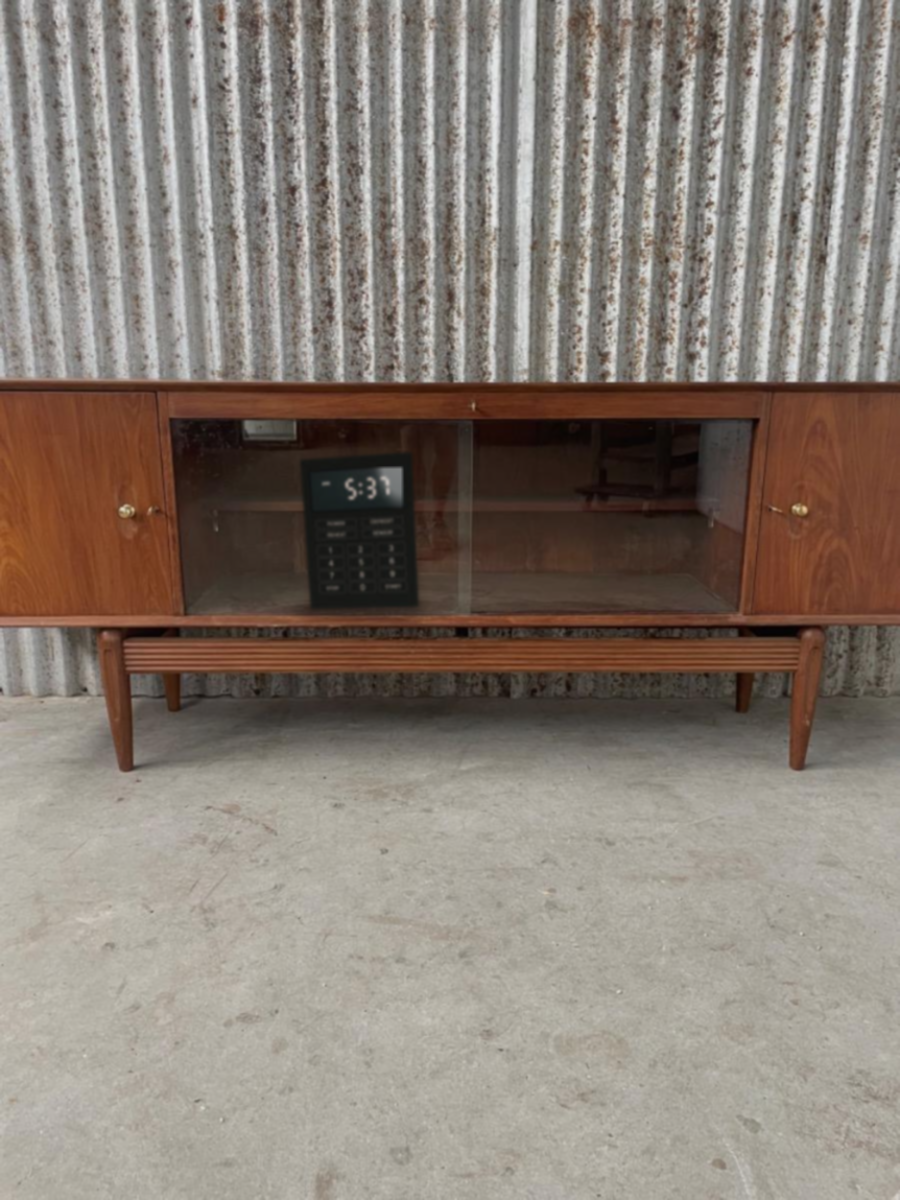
5:37
